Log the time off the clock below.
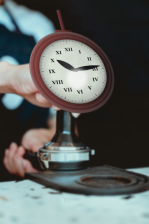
10:14
